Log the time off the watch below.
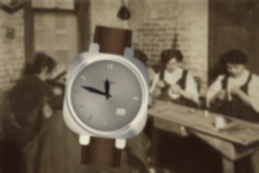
11:47
